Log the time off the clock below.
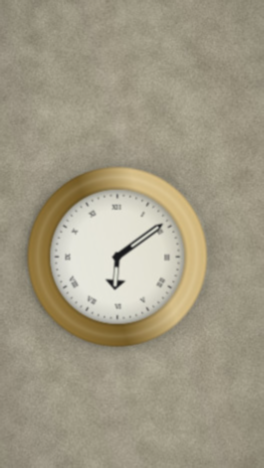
6:09
